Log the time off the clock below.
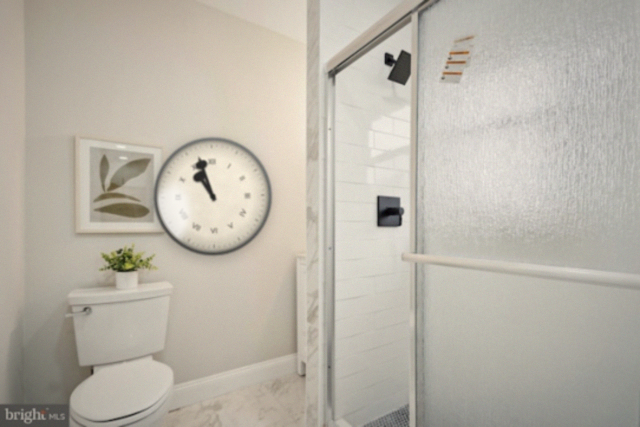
10:57
